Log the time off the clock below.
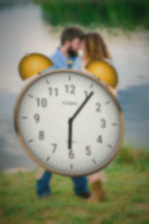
6:06
